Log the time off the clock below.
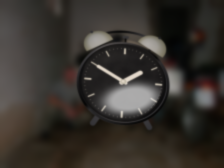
1:50
